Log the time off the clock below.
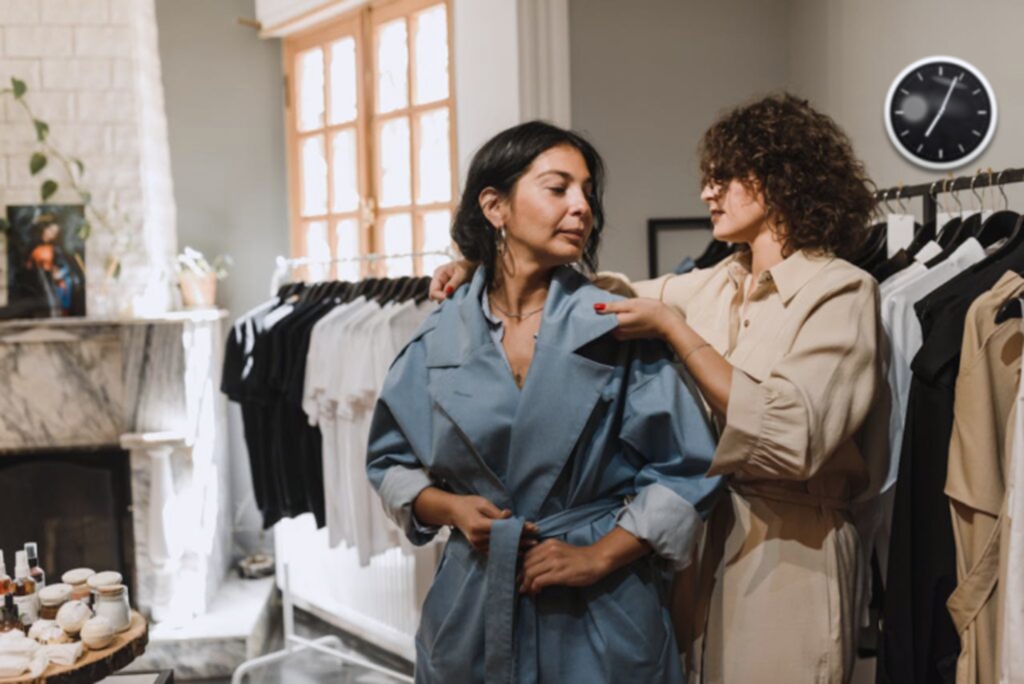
7:04
